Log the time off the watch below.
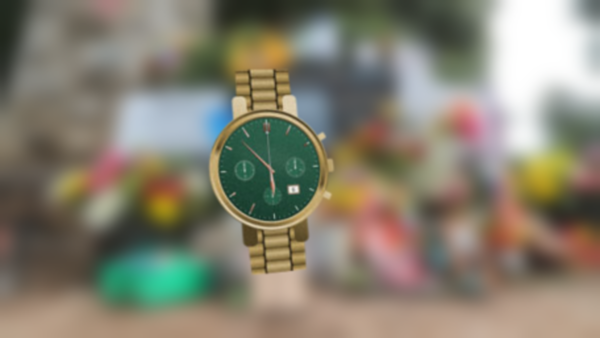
5:53
